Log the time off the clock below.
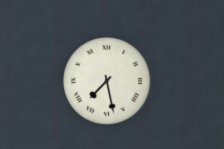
7:28
